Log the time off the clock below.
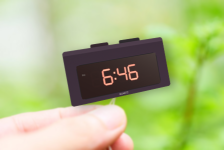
6:46
